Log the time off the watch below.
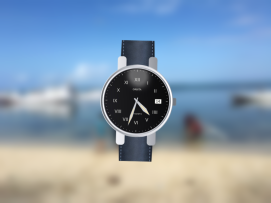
4:33
